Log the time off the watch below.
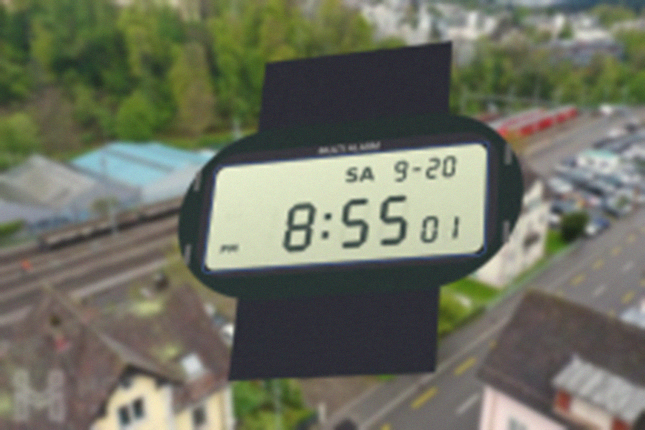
8:55:01
